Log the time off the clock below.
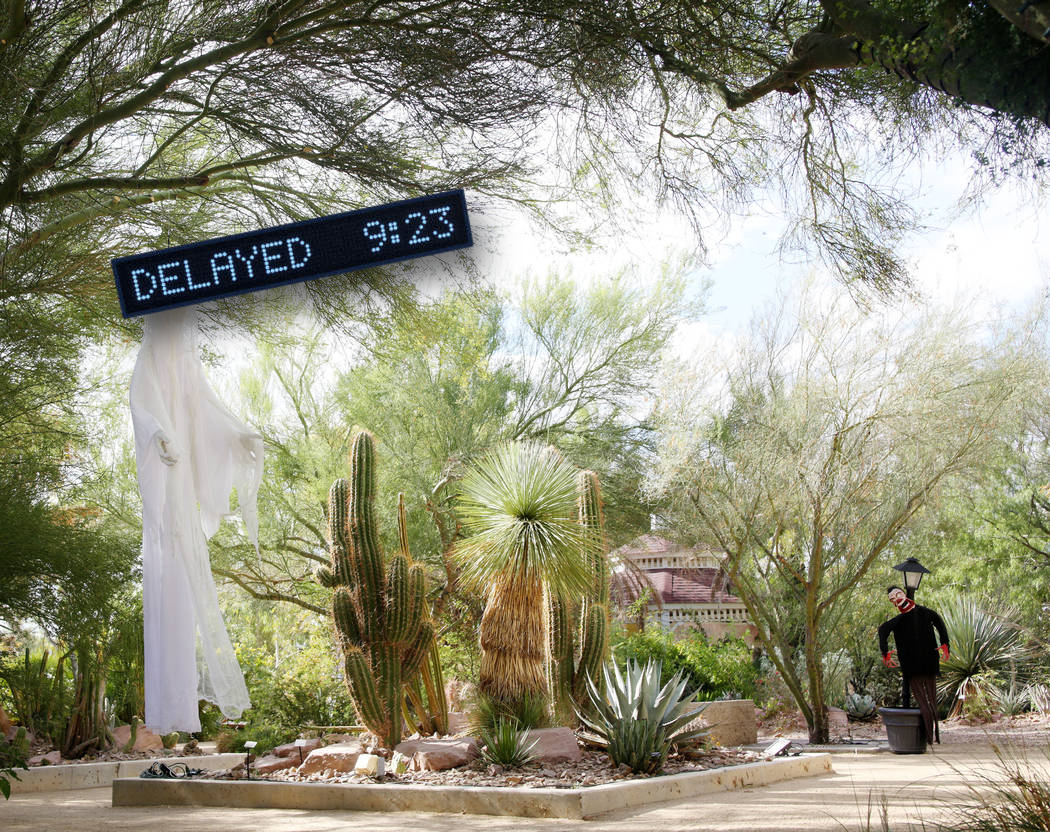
9:23
